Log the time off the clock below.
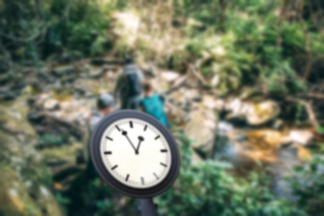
12:56
